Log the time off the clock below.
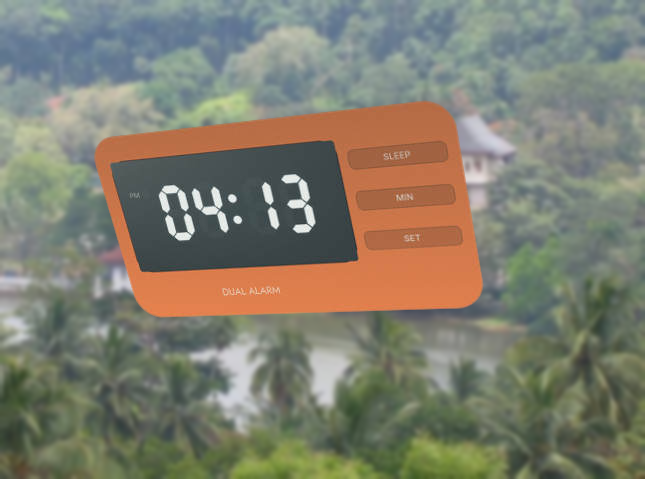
4:13
